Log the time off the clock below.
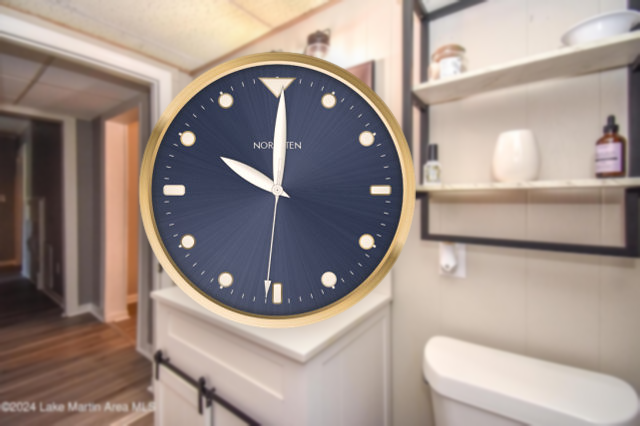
10:00:31
